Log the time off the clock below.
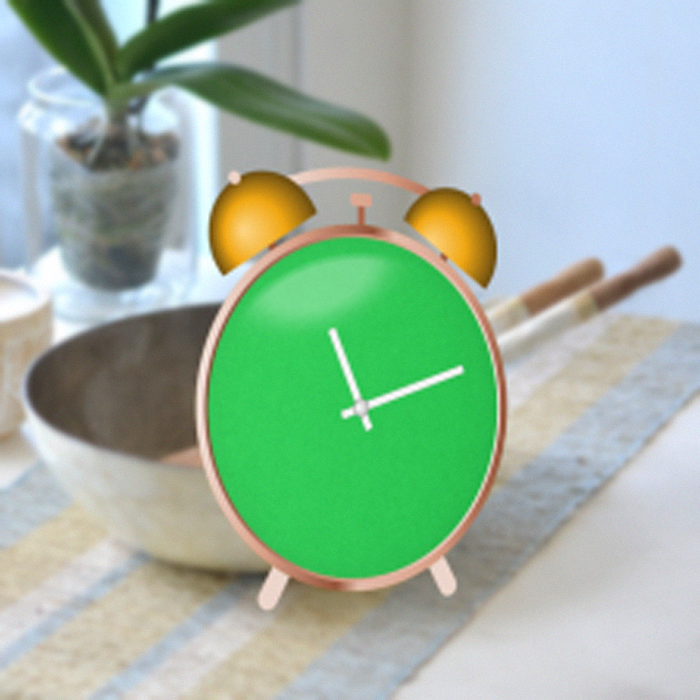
11:12
